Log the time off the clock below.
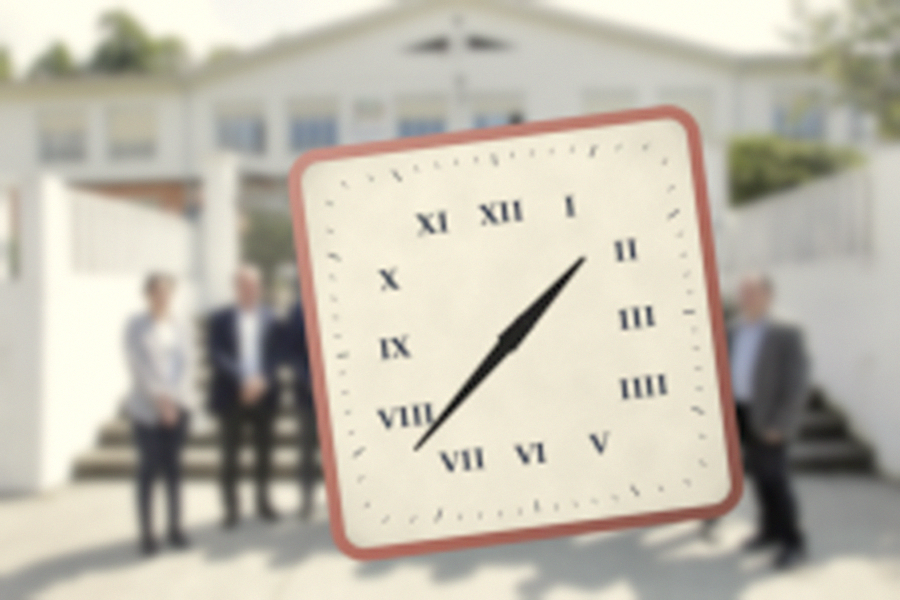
1:38
